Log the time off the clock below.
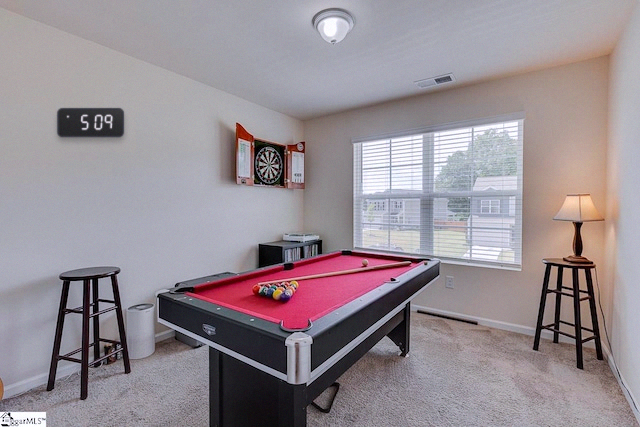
5:09
